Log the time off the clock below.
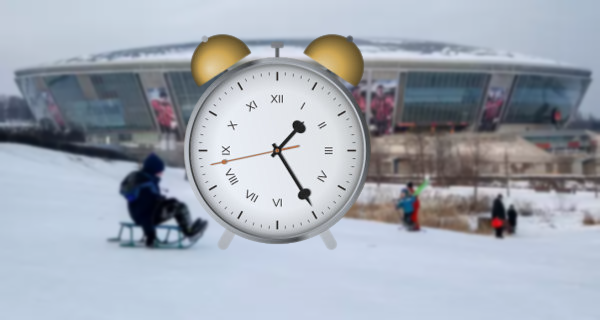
1:24:43
